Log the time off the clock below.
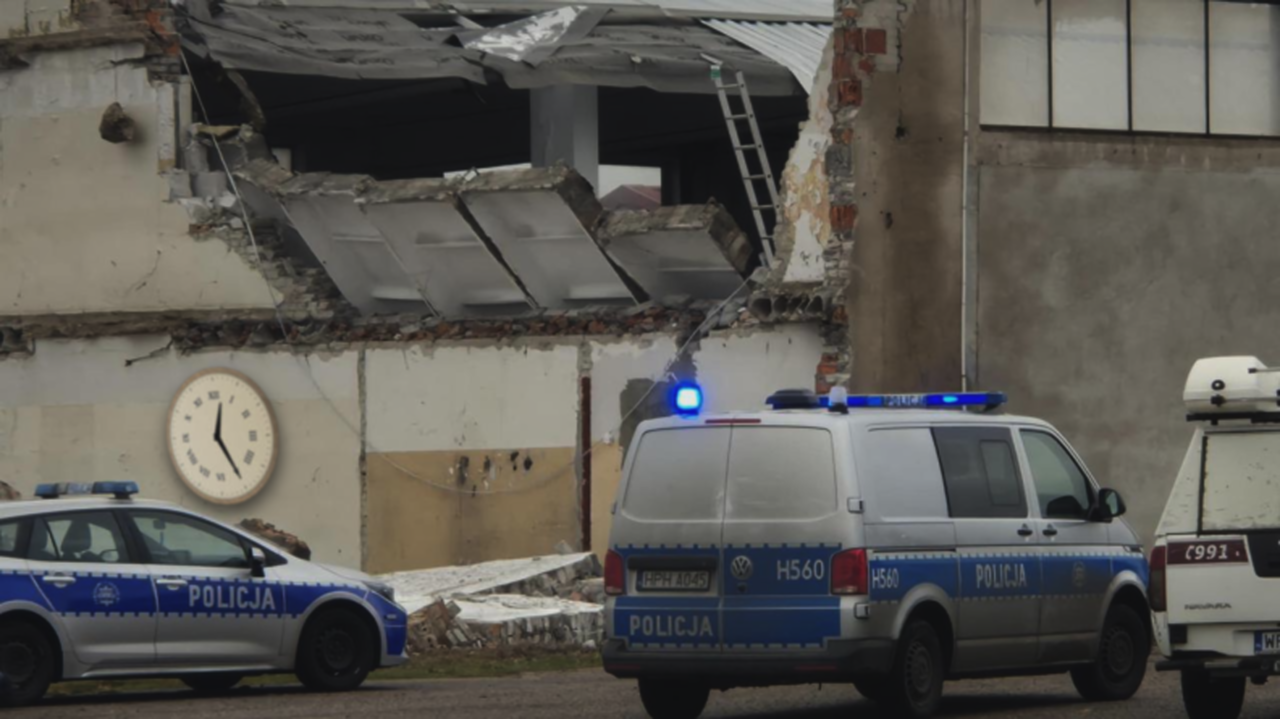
12:25
